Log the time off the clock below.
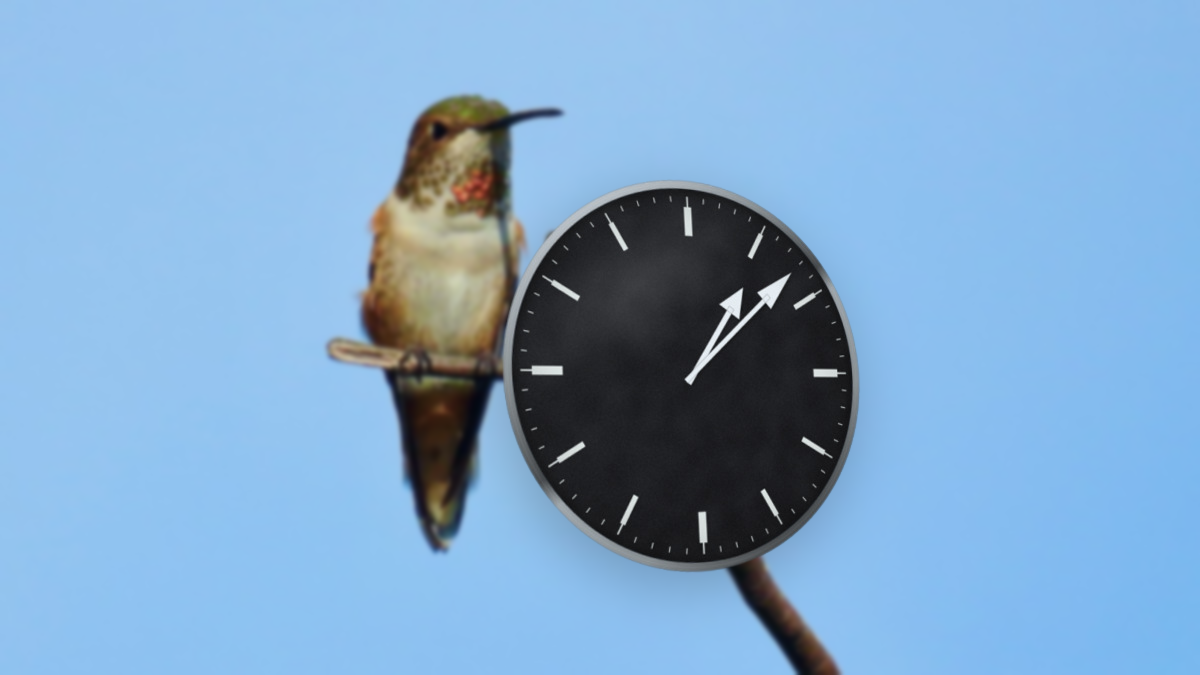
1:08
